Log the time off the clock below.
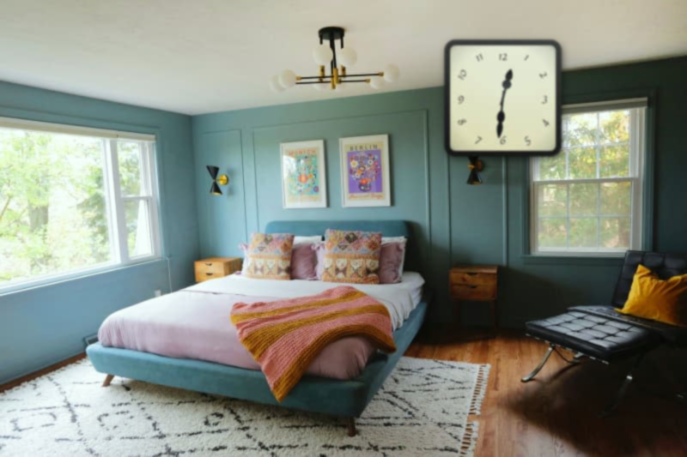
12:31
